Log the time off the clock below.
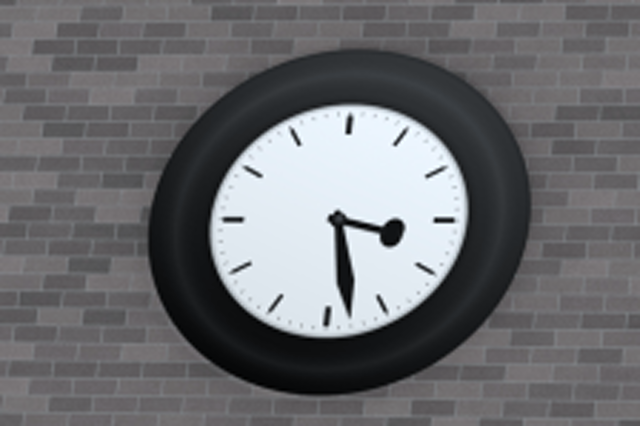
3:28
